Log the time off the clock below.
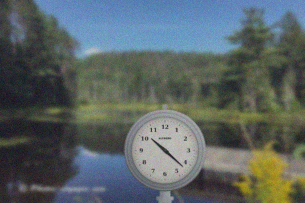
10:22
